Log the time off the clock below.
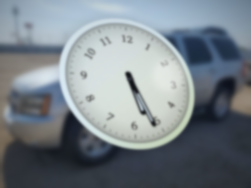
5:26
